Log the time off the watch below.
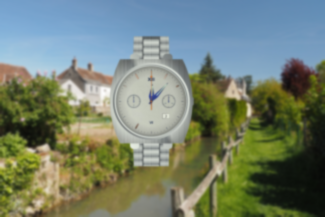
12:07
